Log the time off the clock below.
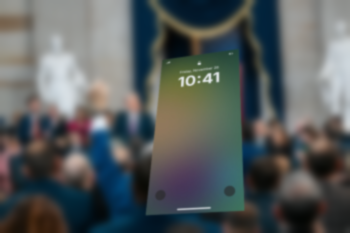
10:41
